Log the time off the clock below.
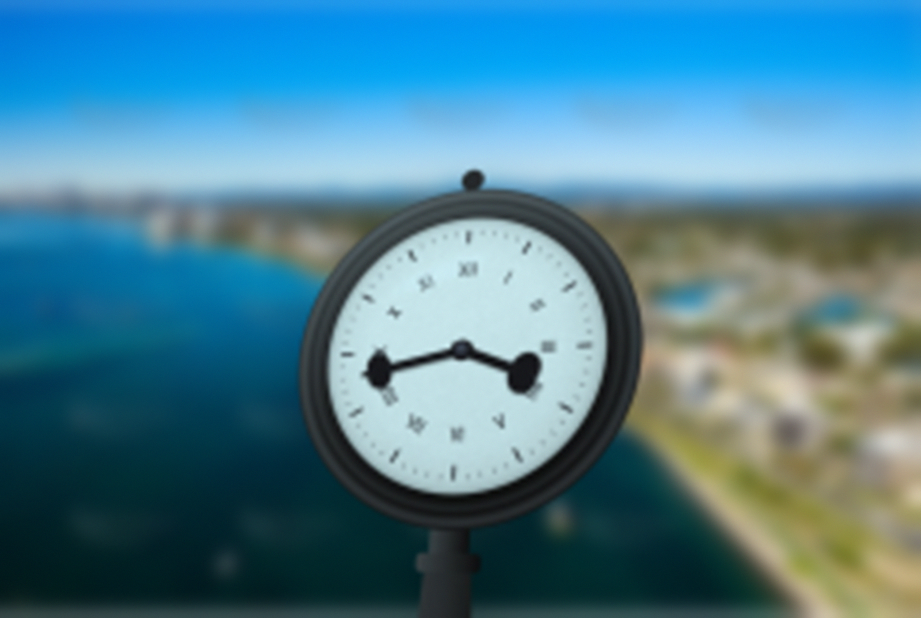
3:43
